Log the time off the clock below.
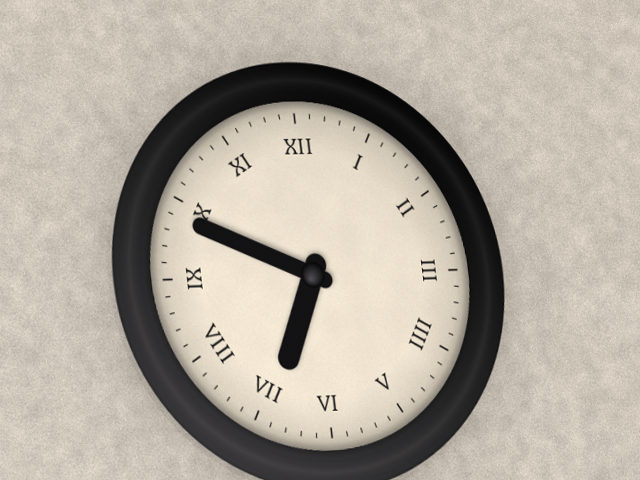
6:49
